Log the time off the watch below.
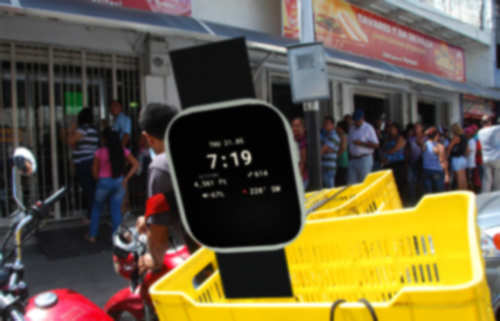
7:19
